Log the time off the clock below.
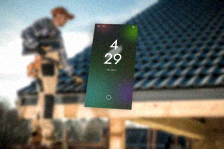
4:29
